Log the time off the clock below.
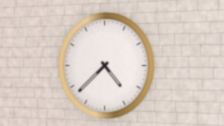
4:38
